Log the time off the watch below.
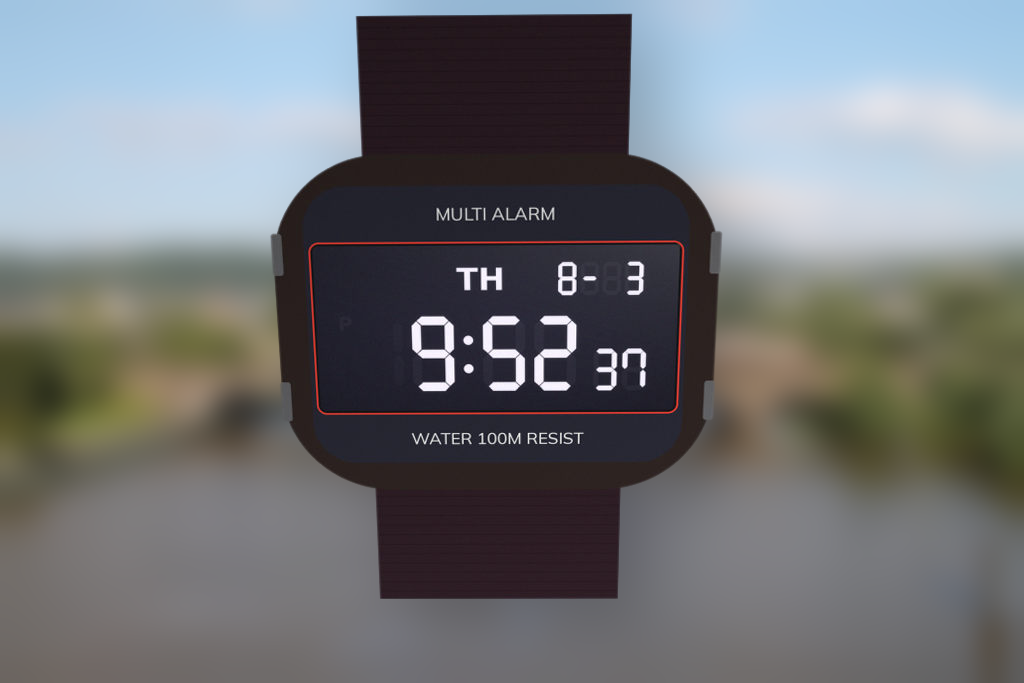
9:52:37
